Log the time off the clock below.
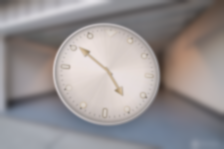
4:51
